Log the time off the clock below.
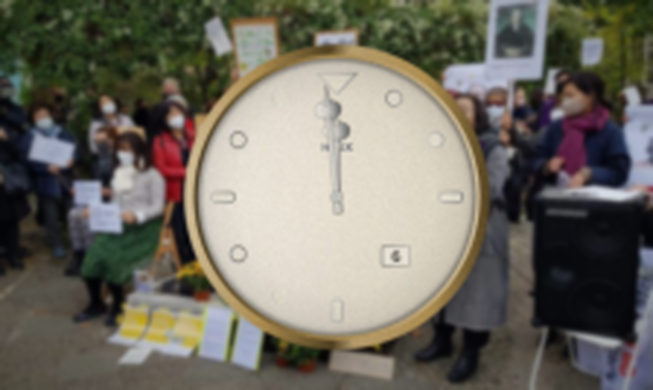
11:59
